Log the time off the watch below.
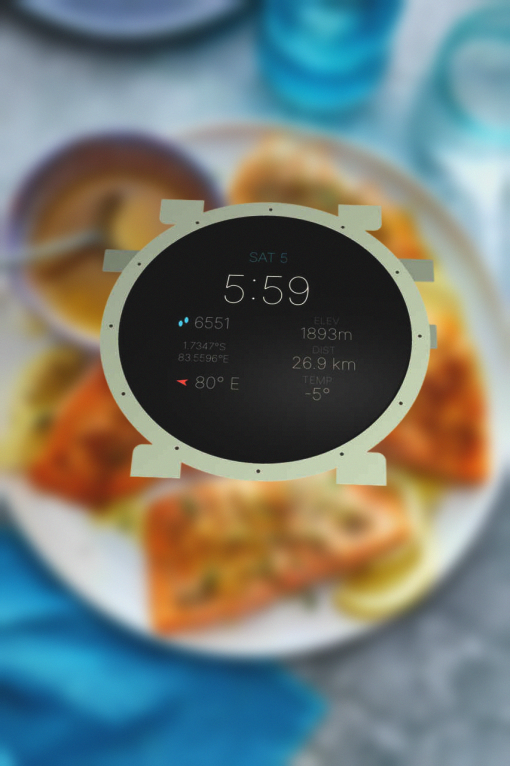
5:59
